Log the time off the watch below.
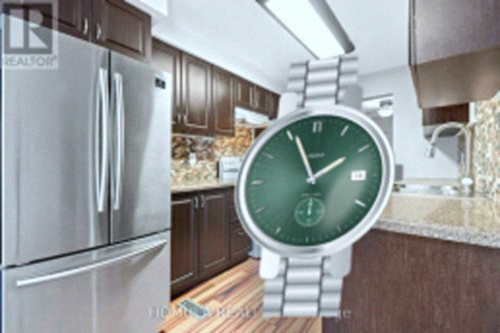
1:56
